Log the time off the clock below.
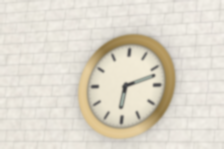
6:12
